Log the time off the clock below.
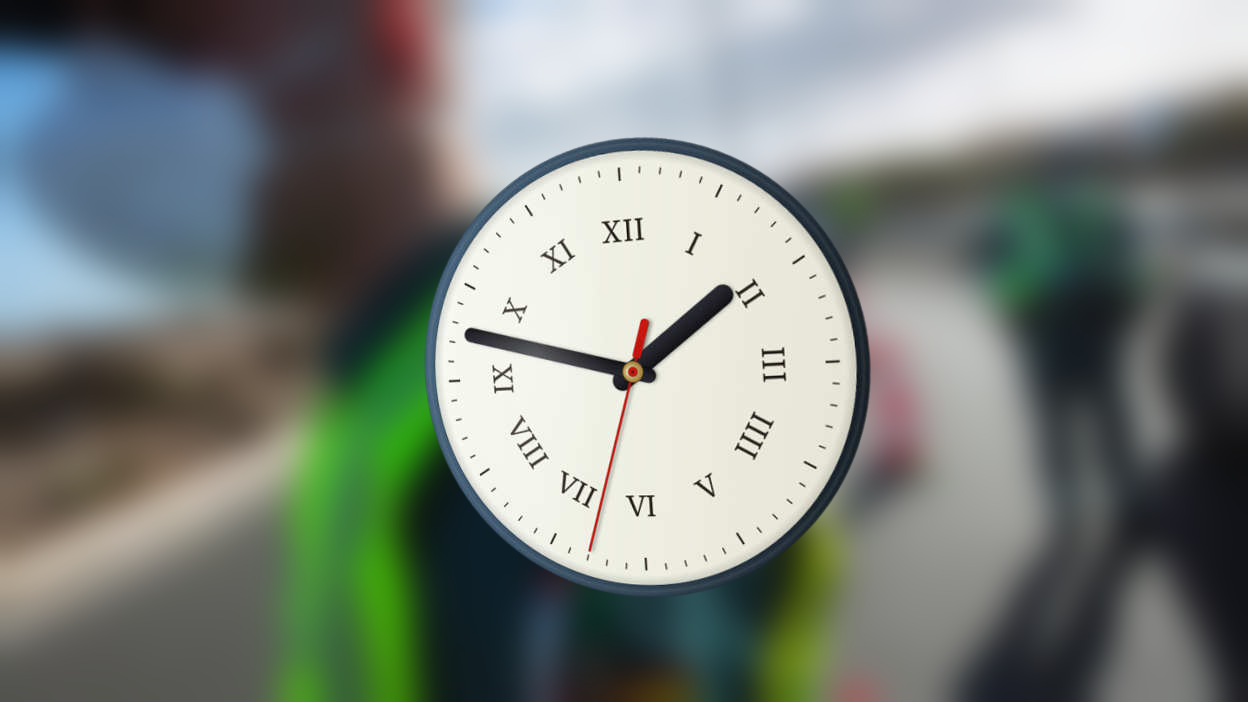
1:47:33
